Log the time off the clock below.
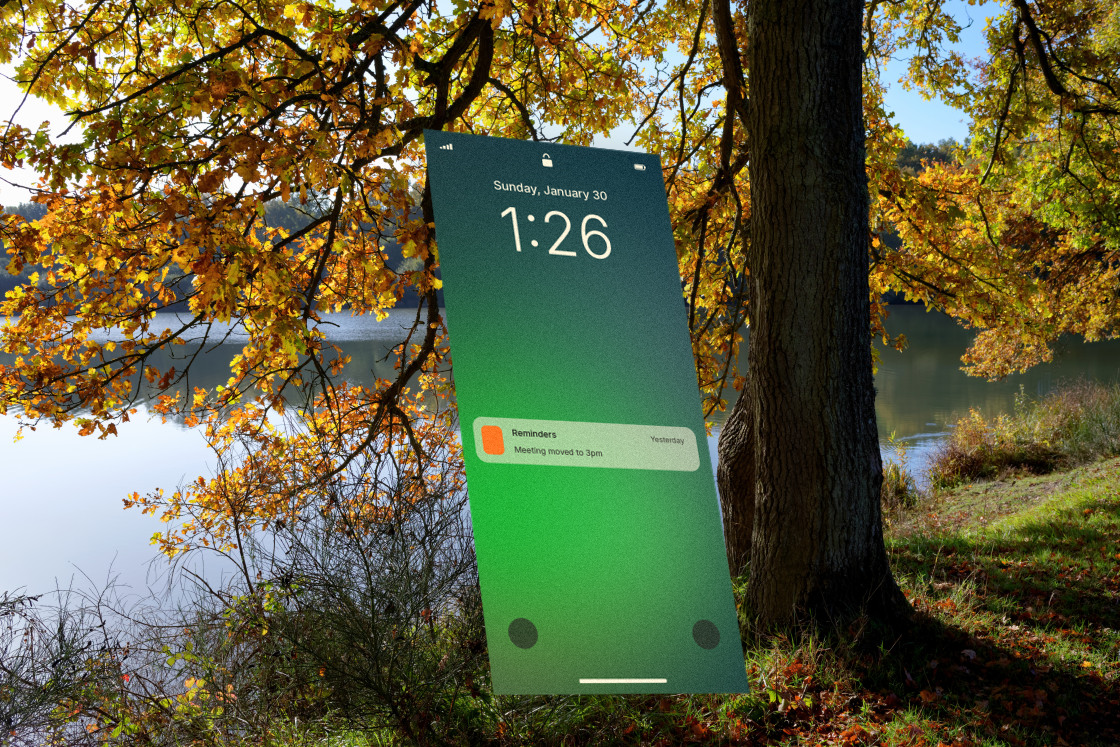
1:26
